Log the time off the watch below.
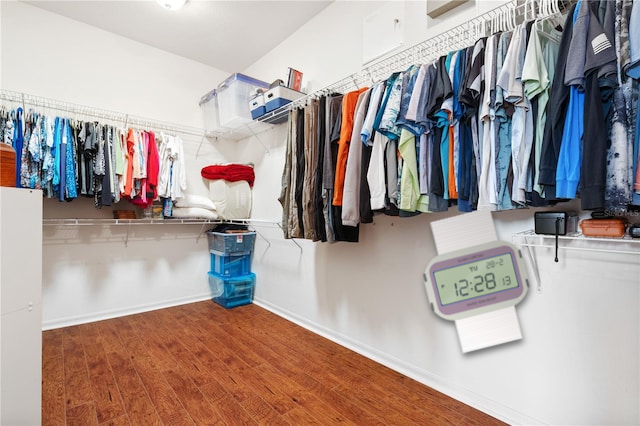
12:28
